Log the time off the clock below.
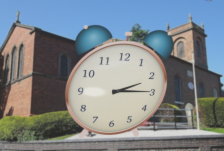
2:15
